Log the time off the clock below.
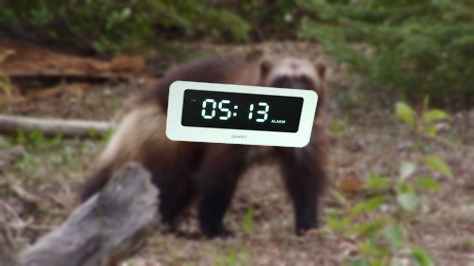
5:13
